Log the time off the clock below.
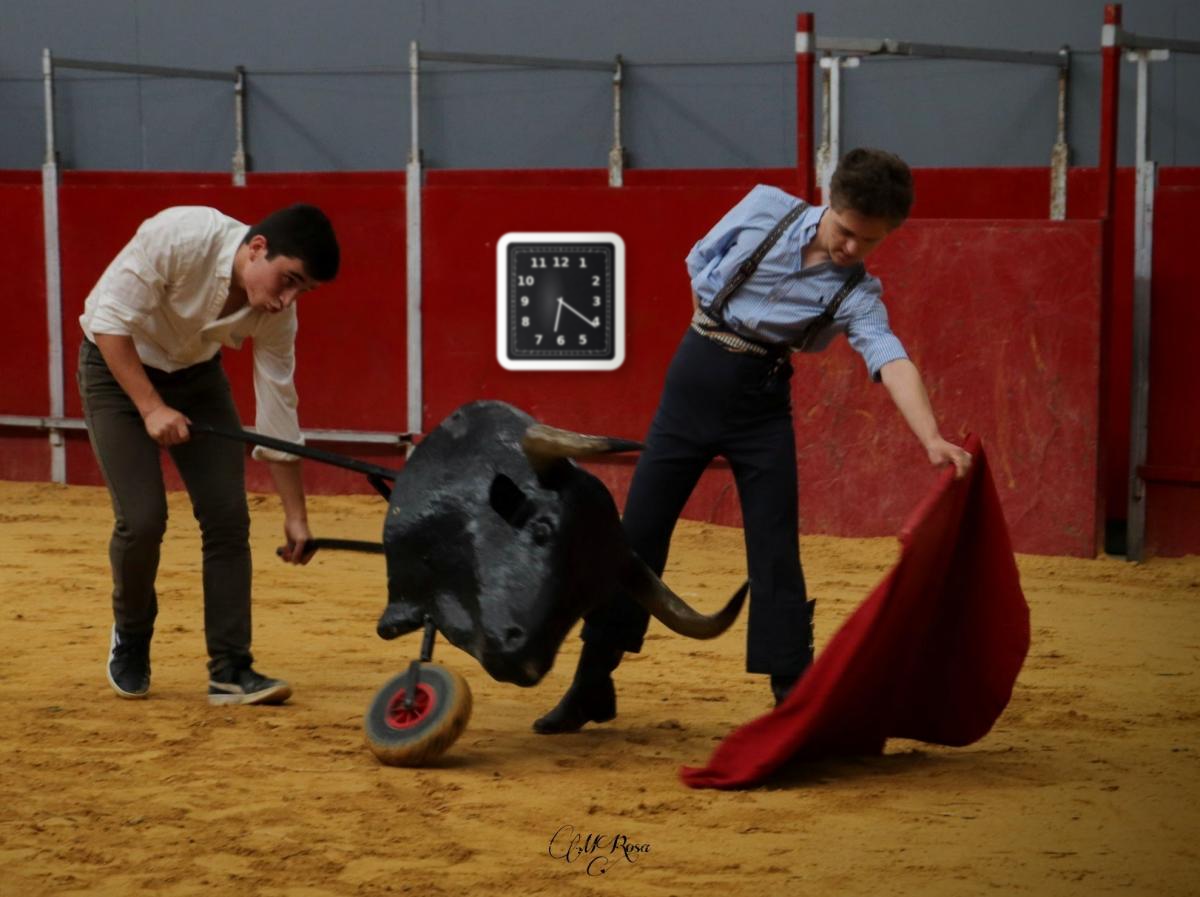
6:21
